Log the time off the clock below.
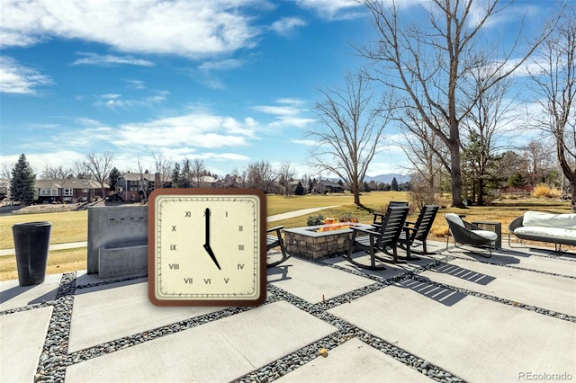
5:00
